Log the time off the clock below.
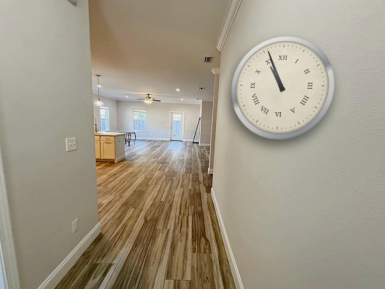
10:56
